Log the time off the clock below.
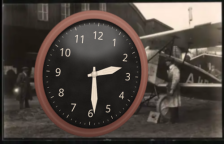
2:29
